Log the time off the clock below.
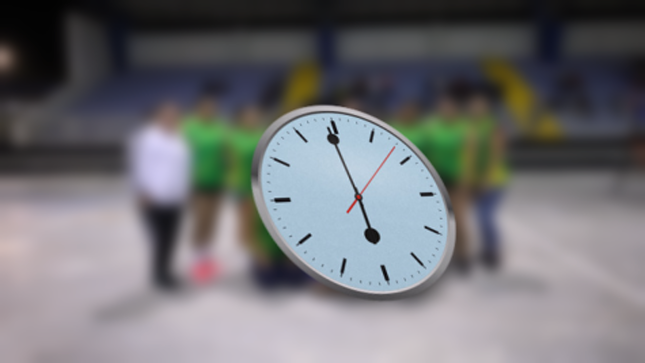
5:59:08
